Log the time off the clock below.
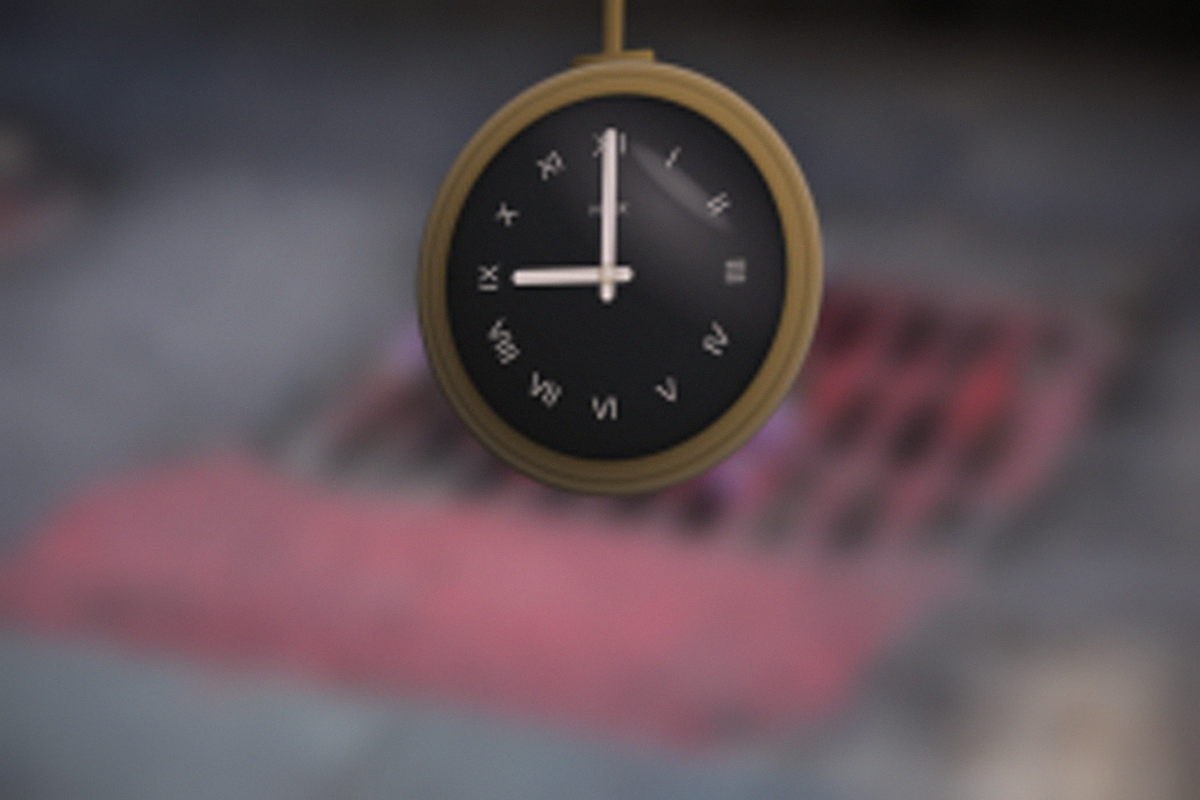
9:00
